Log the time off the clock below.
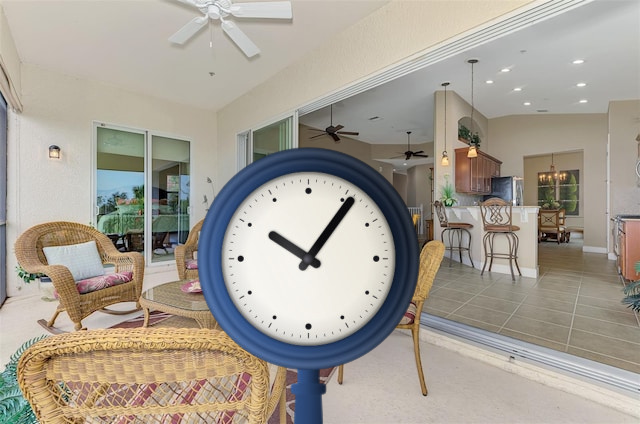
10:06
